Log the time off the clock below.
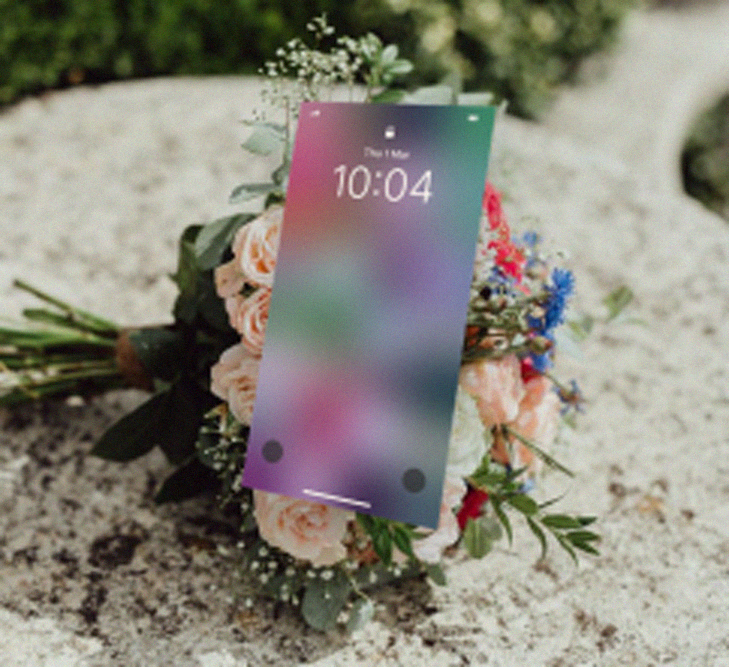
10:04
